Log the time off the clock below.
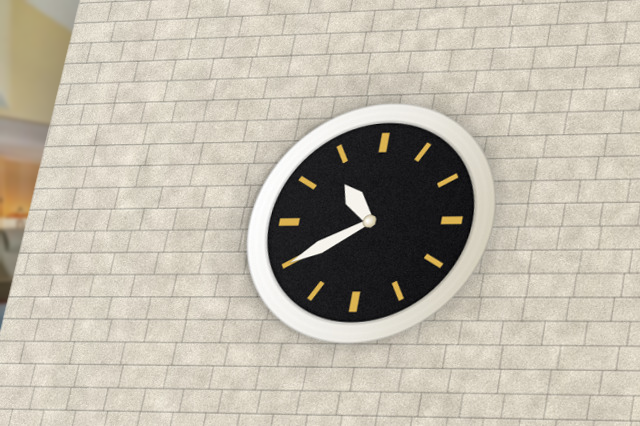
10:40
